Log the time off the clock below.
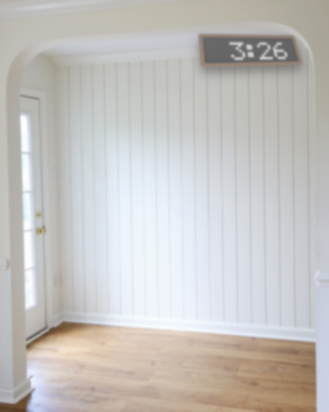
3:26
